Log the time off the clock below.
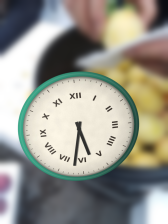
5:32
